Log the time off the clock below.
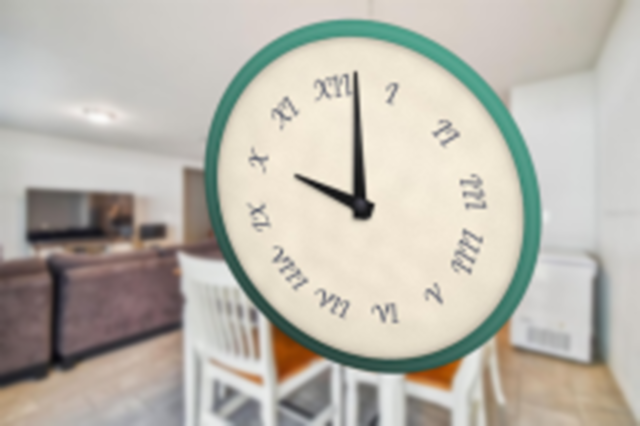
10:02
